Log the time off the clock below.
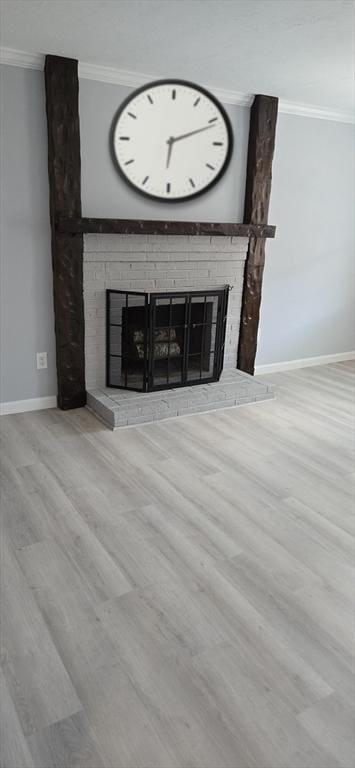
6:11
